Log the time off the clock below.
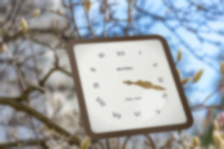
3:18
